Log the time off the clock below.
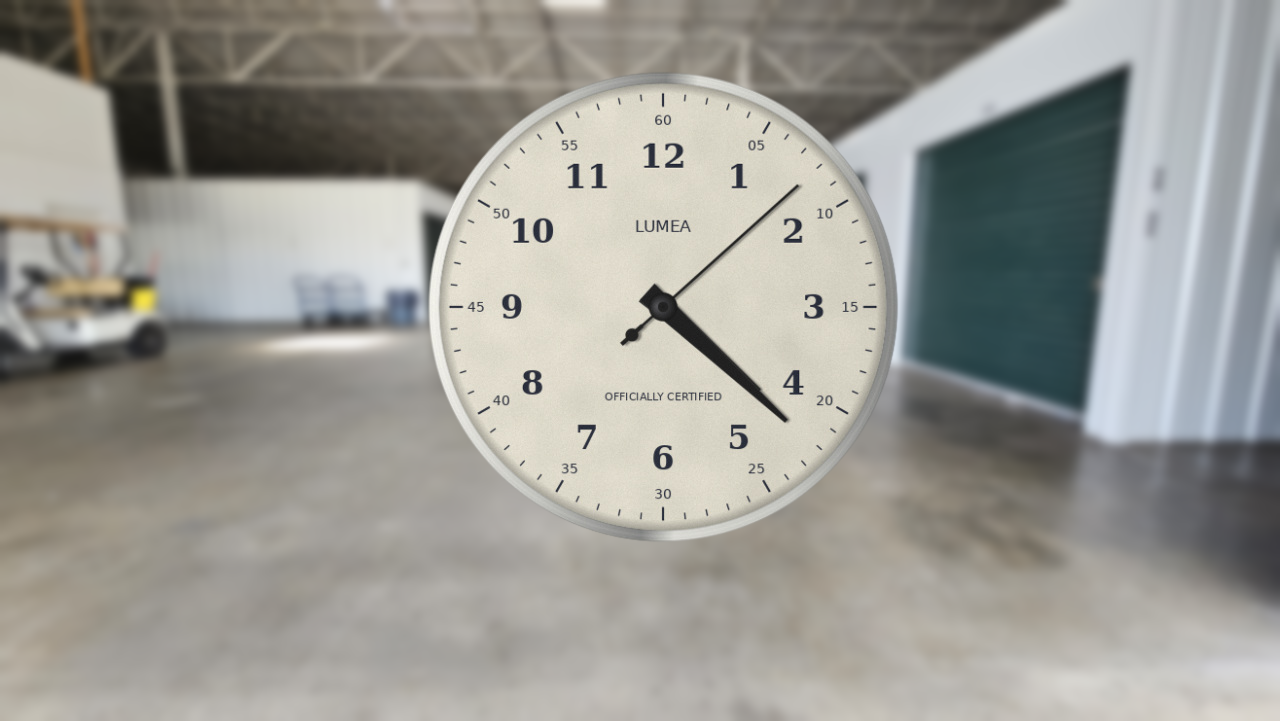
4:22:08
